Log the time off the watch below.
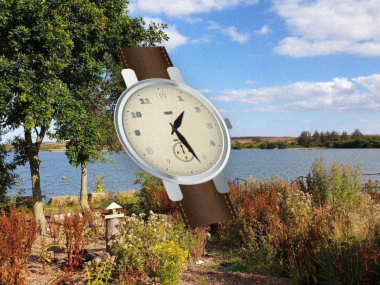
1:27
